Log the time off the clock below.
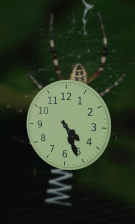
4:26
